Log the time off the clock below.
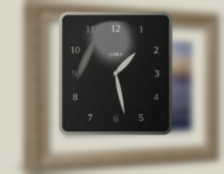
1:28
